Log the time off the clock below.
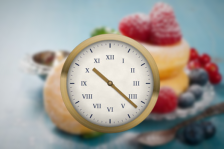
10:22
